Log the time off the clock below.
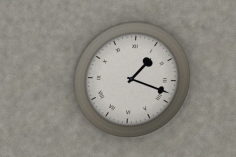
1:18
